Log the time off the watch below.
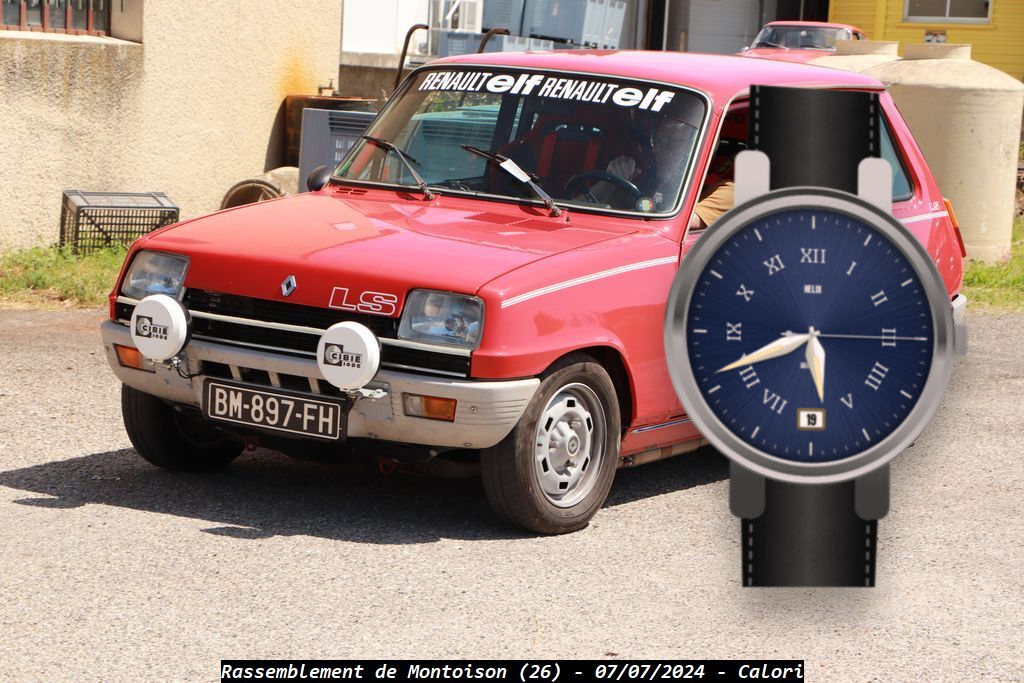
5:41:15
